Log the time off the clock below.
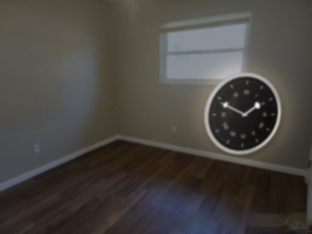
1:49
